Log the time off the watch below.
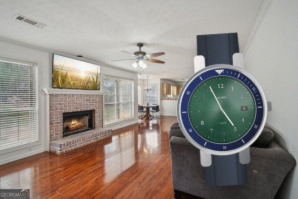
4:56
